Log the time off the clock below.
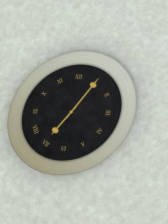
7:05
